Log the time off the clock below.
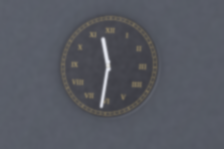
11:31
